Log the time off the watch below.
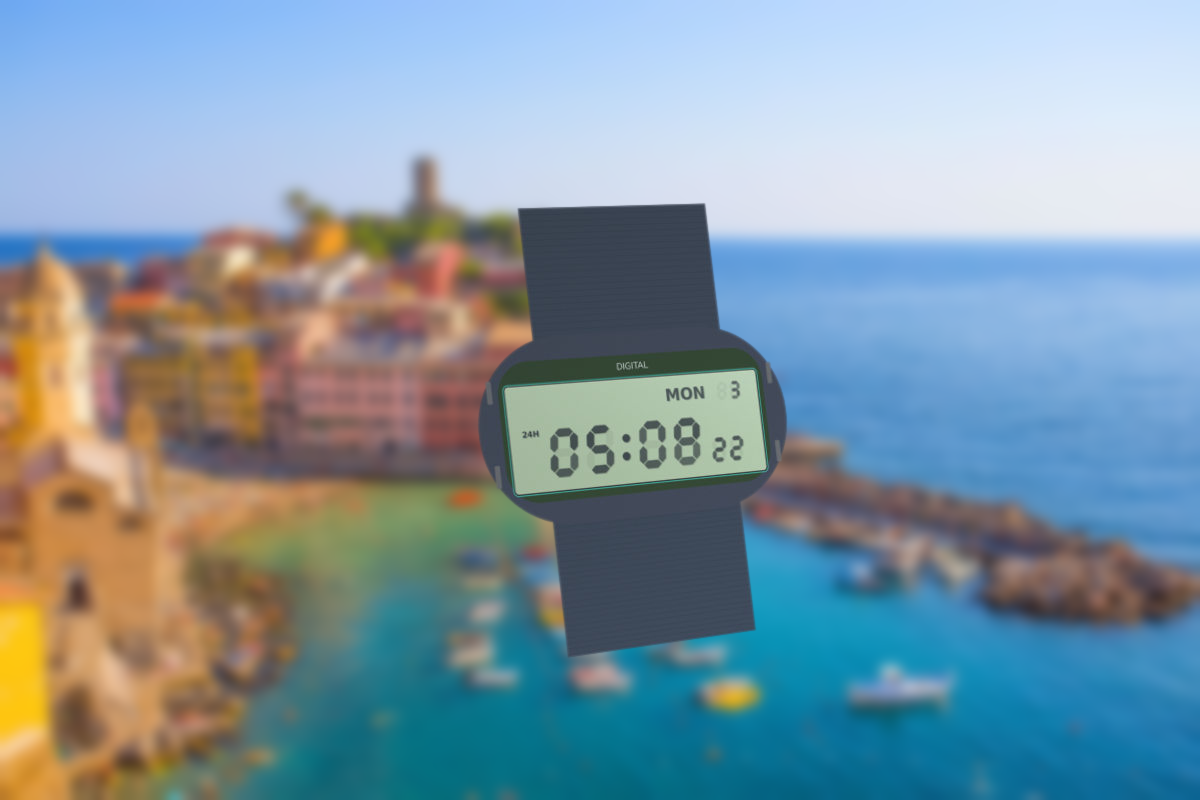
5:08:22
